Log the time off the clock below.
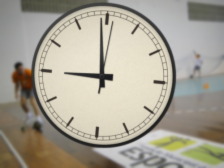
8:59:01
